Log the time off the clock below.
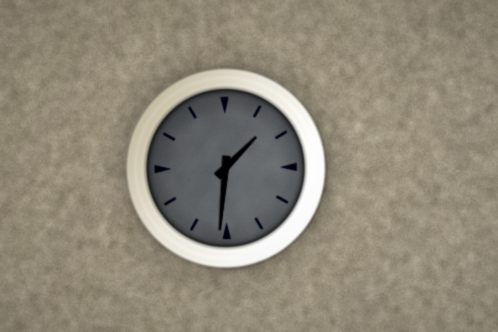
1:31
